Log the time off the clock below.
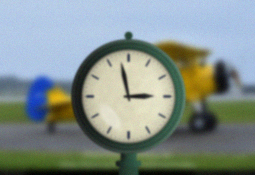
2:58
